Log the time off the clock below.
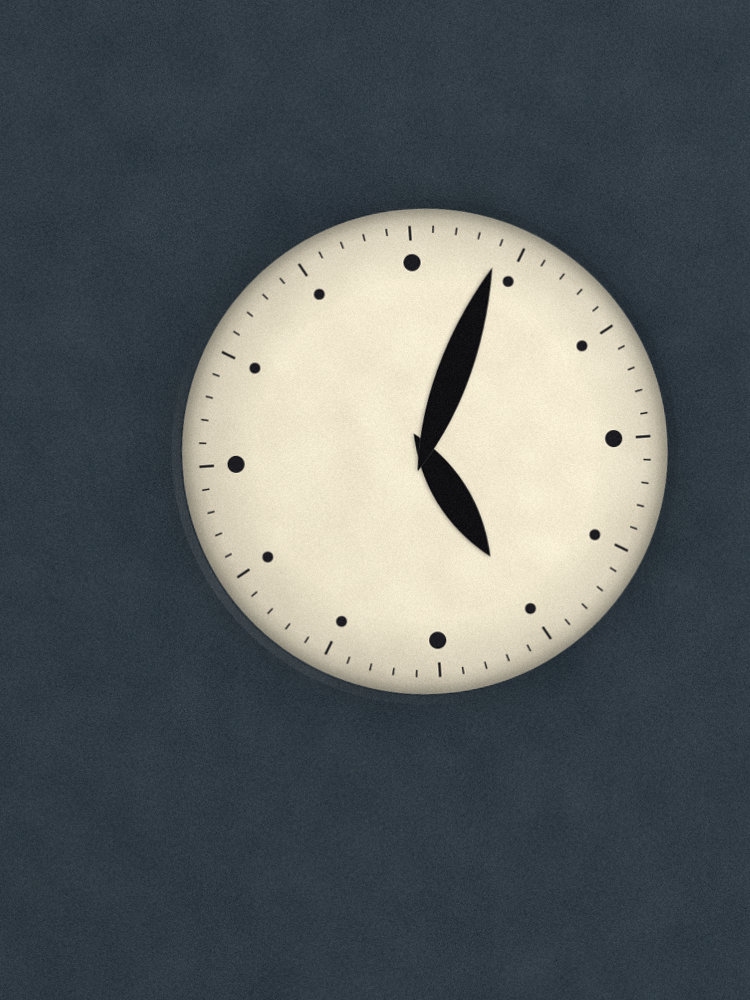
5:04
